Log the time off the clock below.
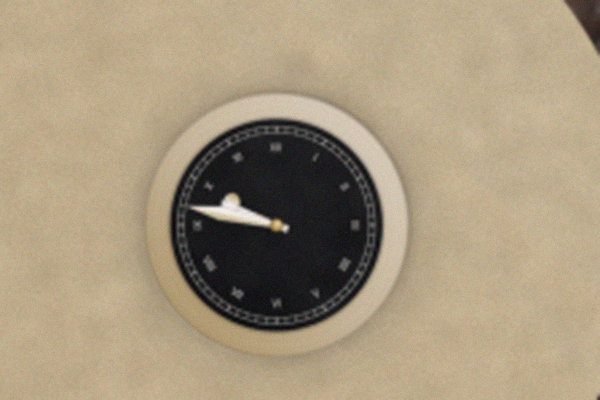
9:47
